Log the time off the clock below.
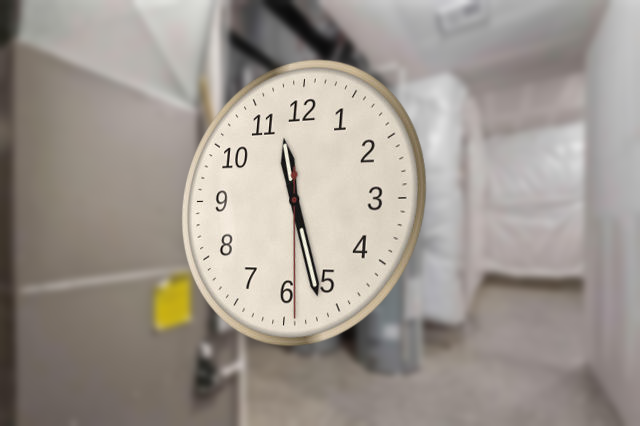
11:26:29
